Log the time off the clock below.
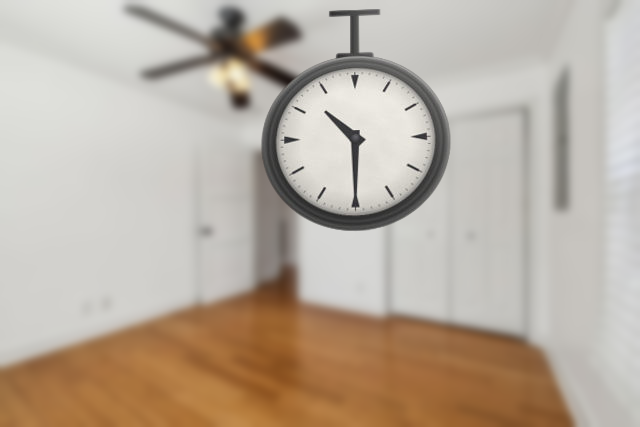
10:30
